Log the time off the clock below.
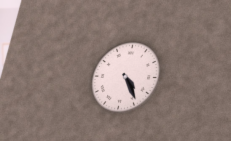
4:24
